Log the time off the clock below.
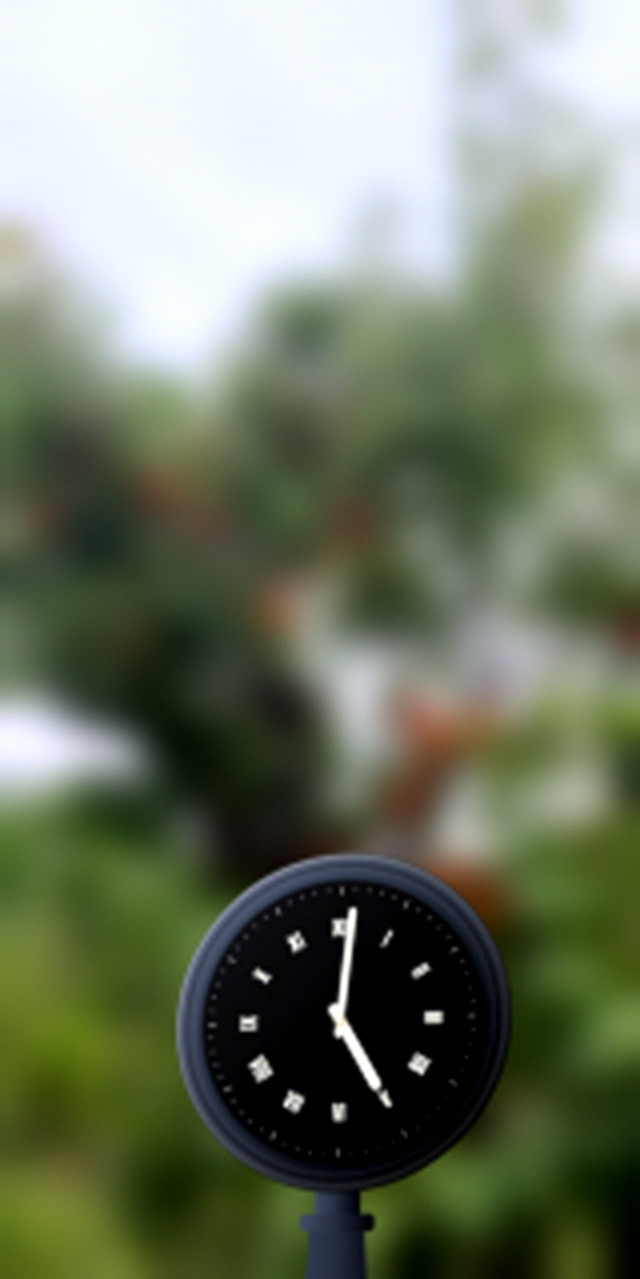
5:01
